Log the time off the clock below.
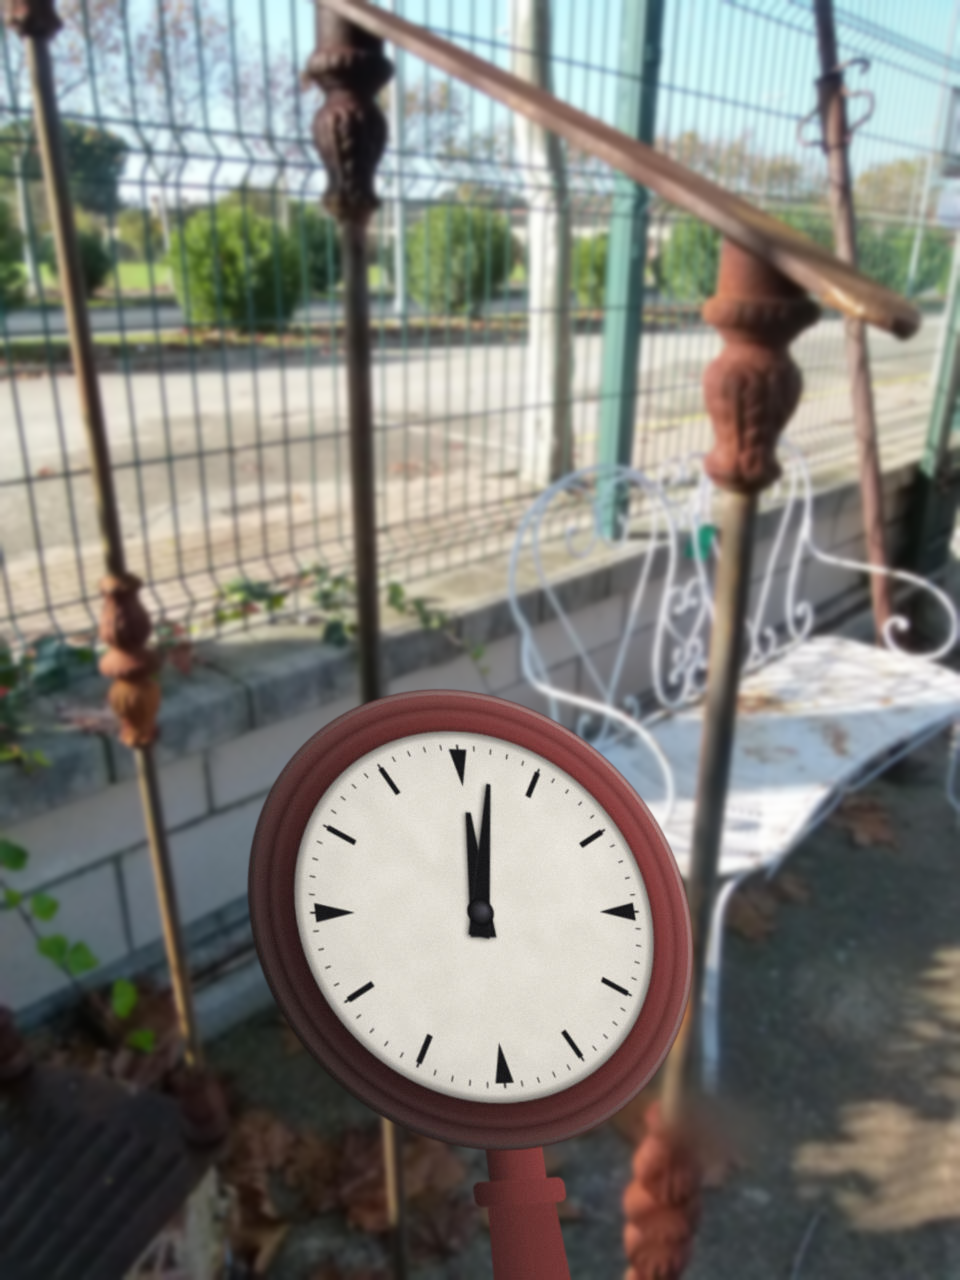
12:02
